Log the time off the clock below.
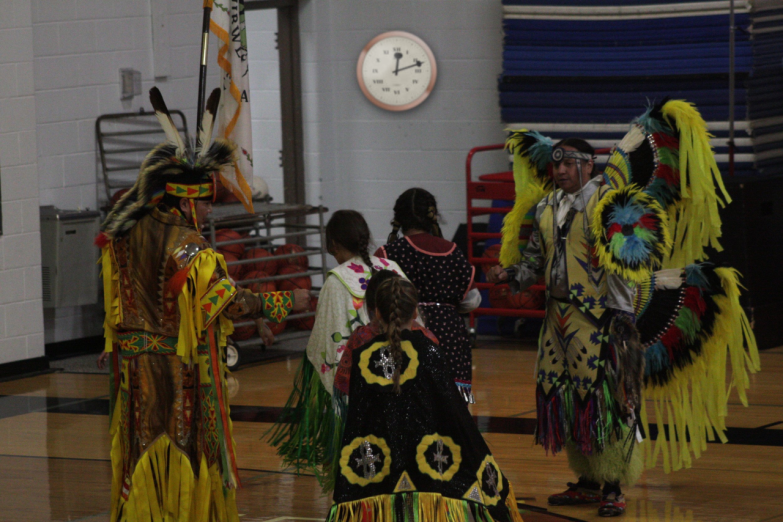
12:12
